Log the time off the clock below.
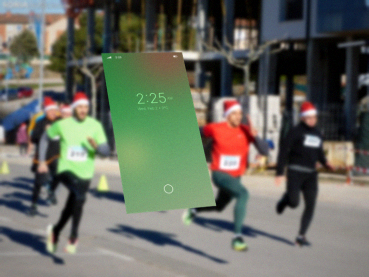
2:25
